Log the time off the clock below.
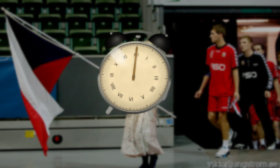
12:00
